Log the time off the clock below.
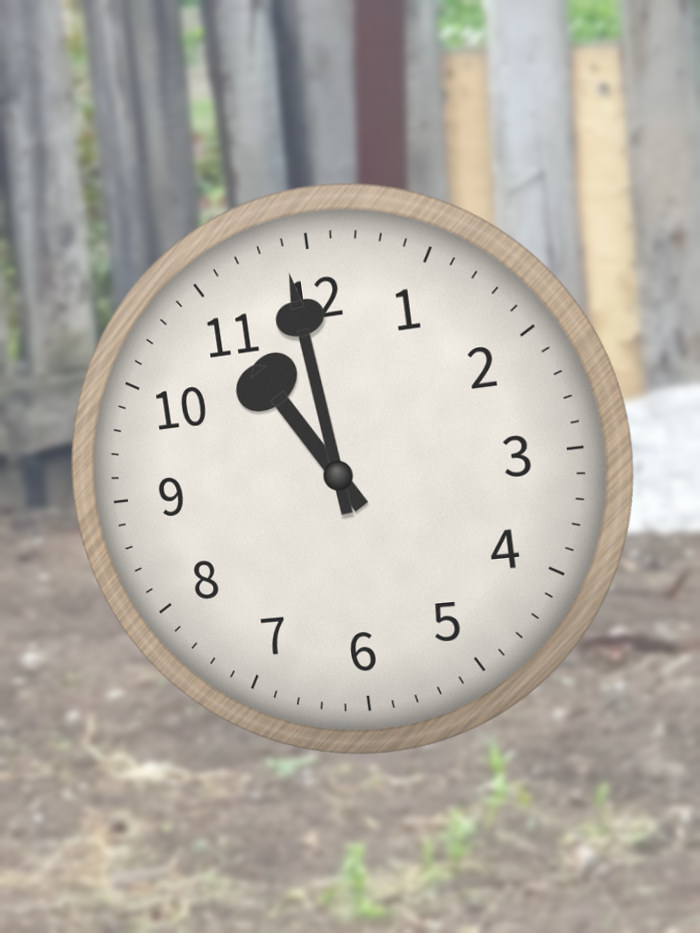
10:59
